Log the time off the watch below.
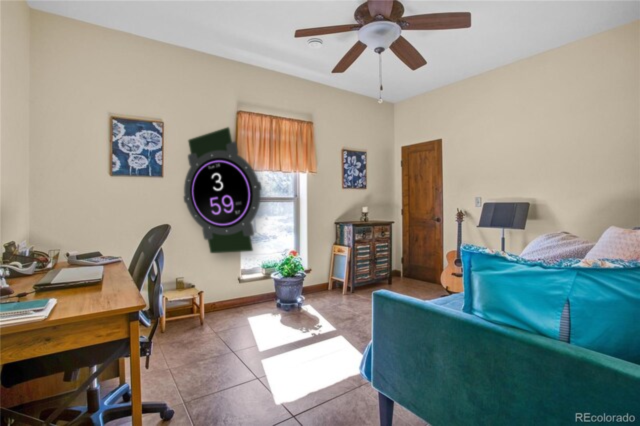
3:59
